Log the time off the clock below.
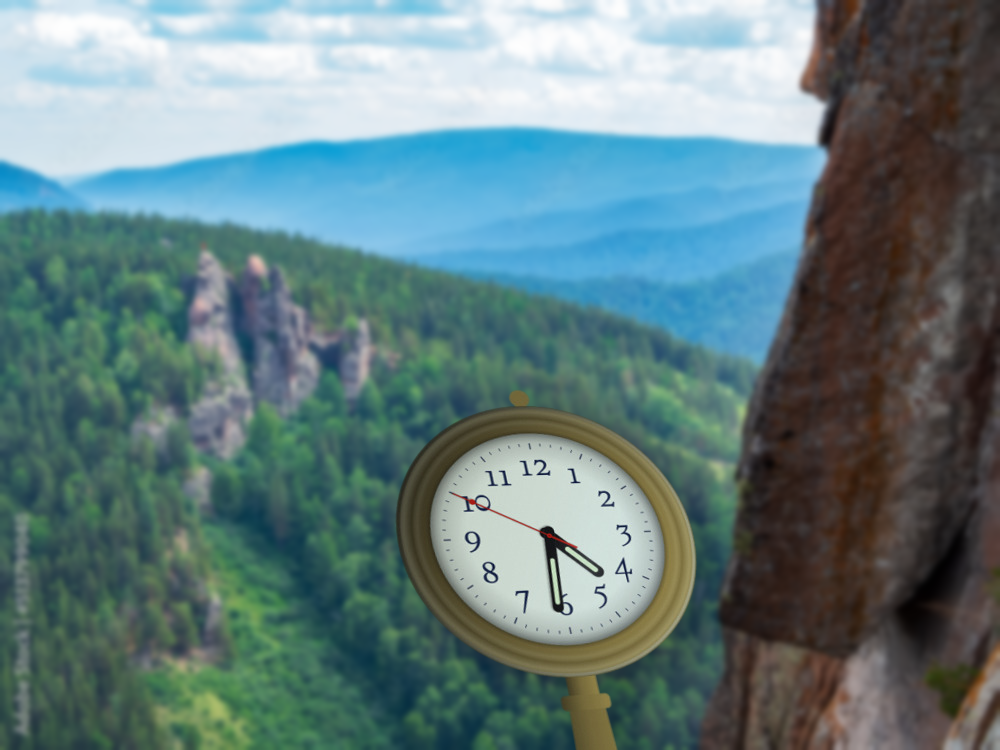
4:30:50
